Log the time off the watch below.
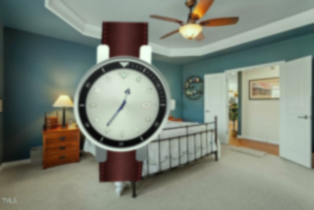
12:36
